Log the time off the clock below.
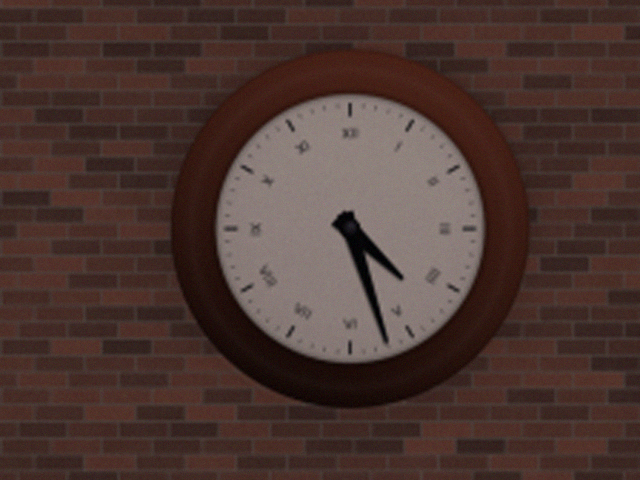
4:27
